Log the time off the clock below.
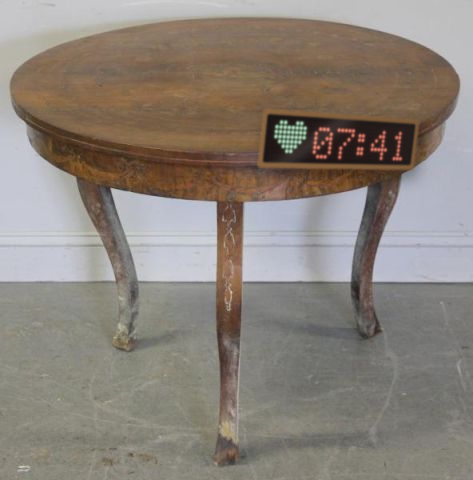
7:41
